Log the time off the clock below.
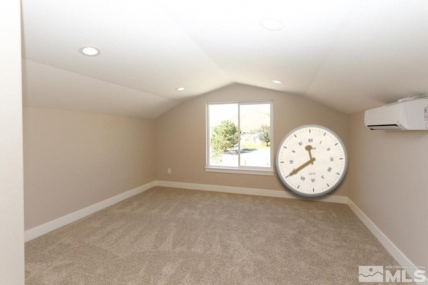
11:40
